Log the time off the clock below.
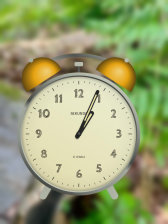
1:04
